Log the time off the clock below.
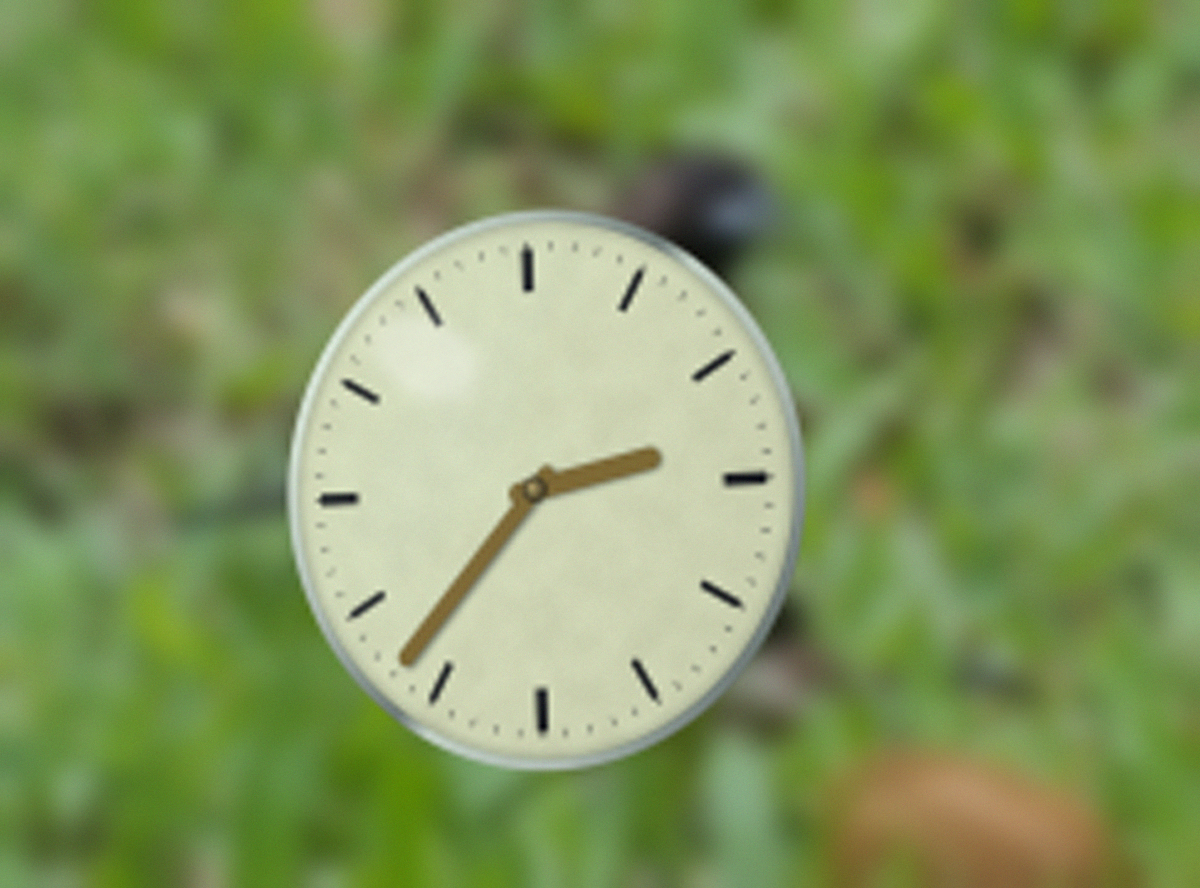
2:37
